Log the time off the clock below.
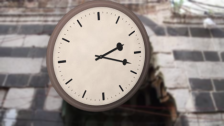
2:18
